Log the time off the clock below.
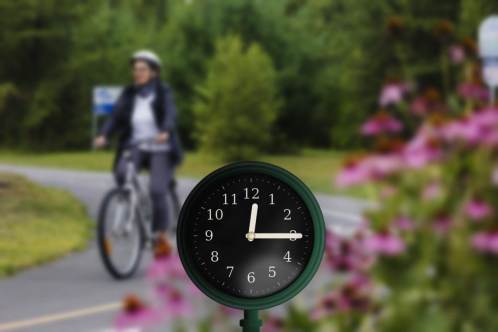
12:15
